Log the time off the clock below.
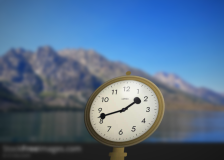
1:42
